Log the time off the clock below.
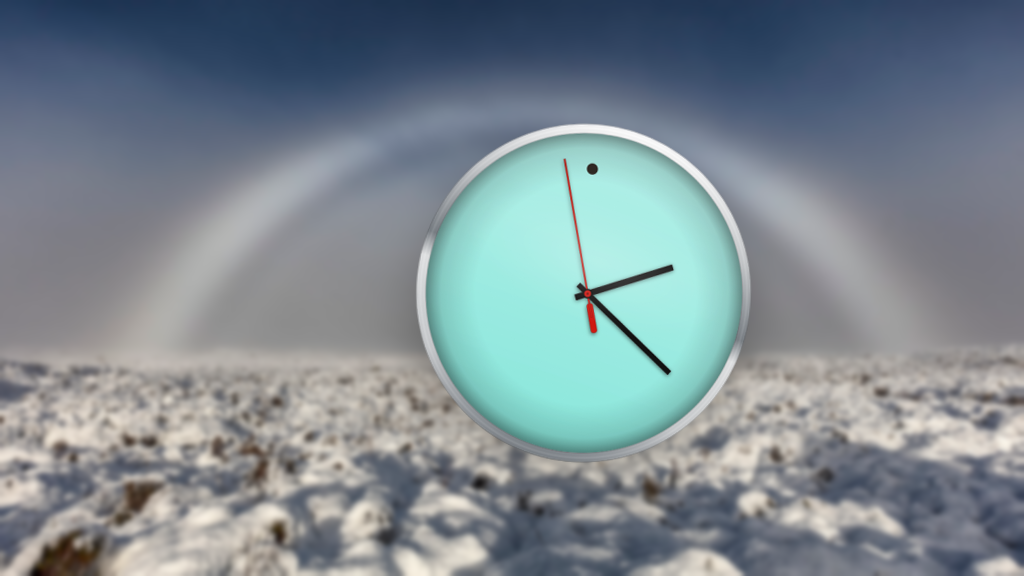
2:21:58
